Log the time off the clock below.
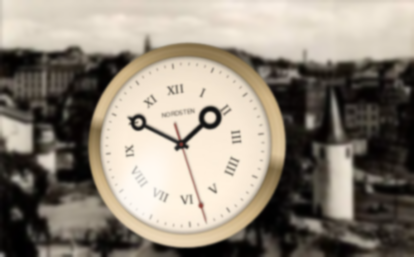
1:50:28
